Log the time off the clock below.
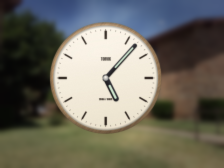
5:07
